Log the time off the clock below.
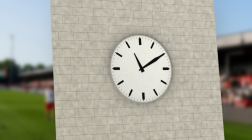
11:10
